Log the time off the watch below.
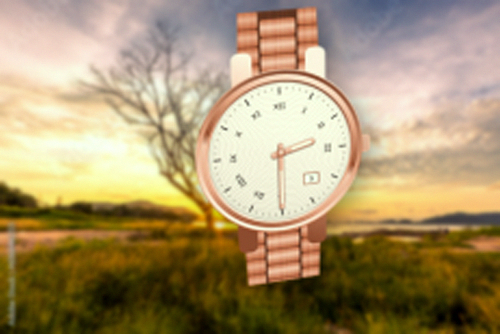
2:30
